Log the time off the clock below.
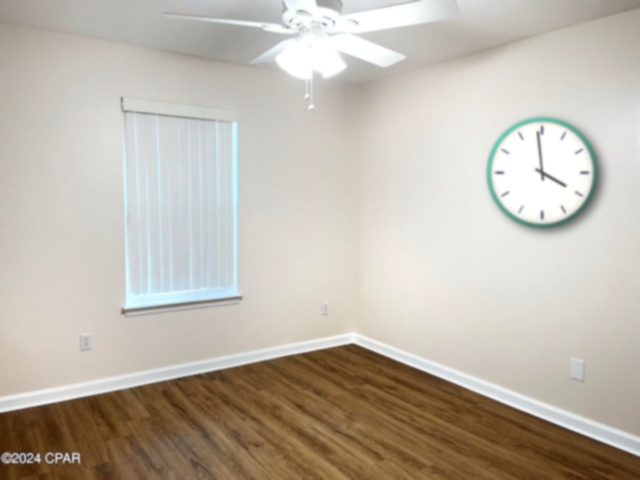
3:59
